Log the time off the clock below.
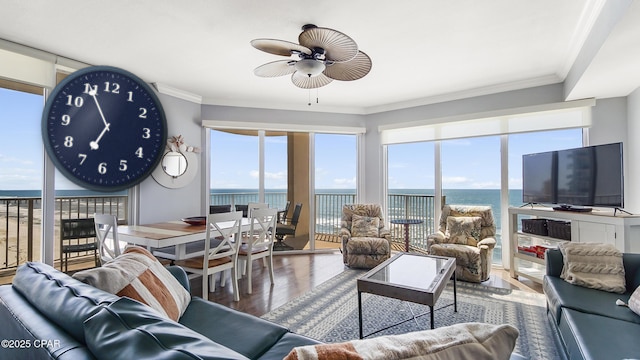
6:55
